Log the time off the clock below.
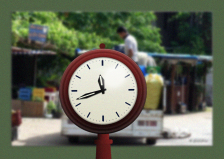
11:42
